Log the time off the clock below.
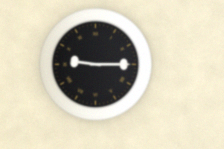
9:15
